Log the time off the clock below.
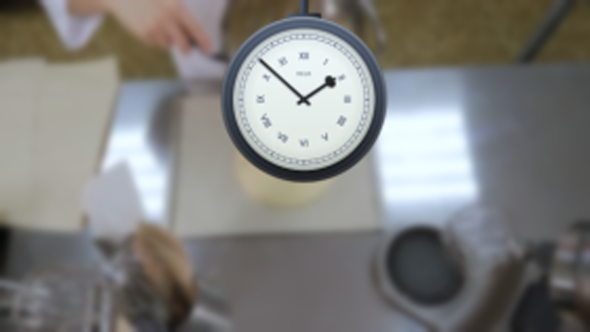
1:52
